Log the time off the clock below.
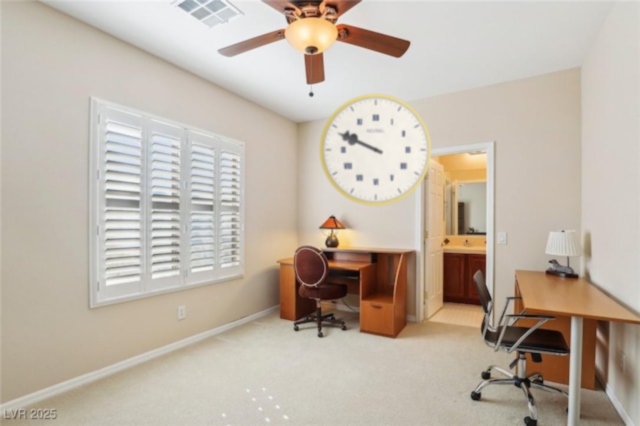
9:49
